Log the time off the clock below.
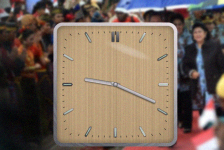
9:19
